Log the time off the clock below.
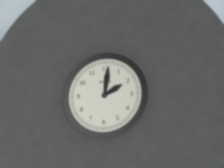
2:01
